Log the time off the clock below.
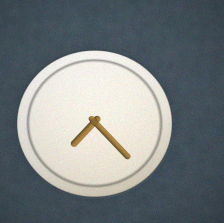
7:23
